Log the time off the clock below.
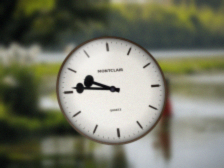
9:46
